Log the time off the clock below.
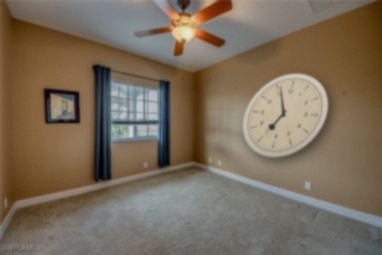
6:56
